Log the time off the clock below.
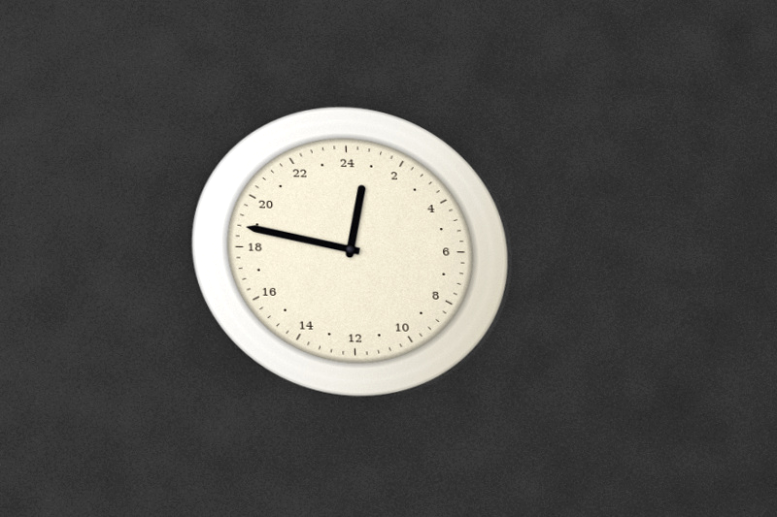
0:47
